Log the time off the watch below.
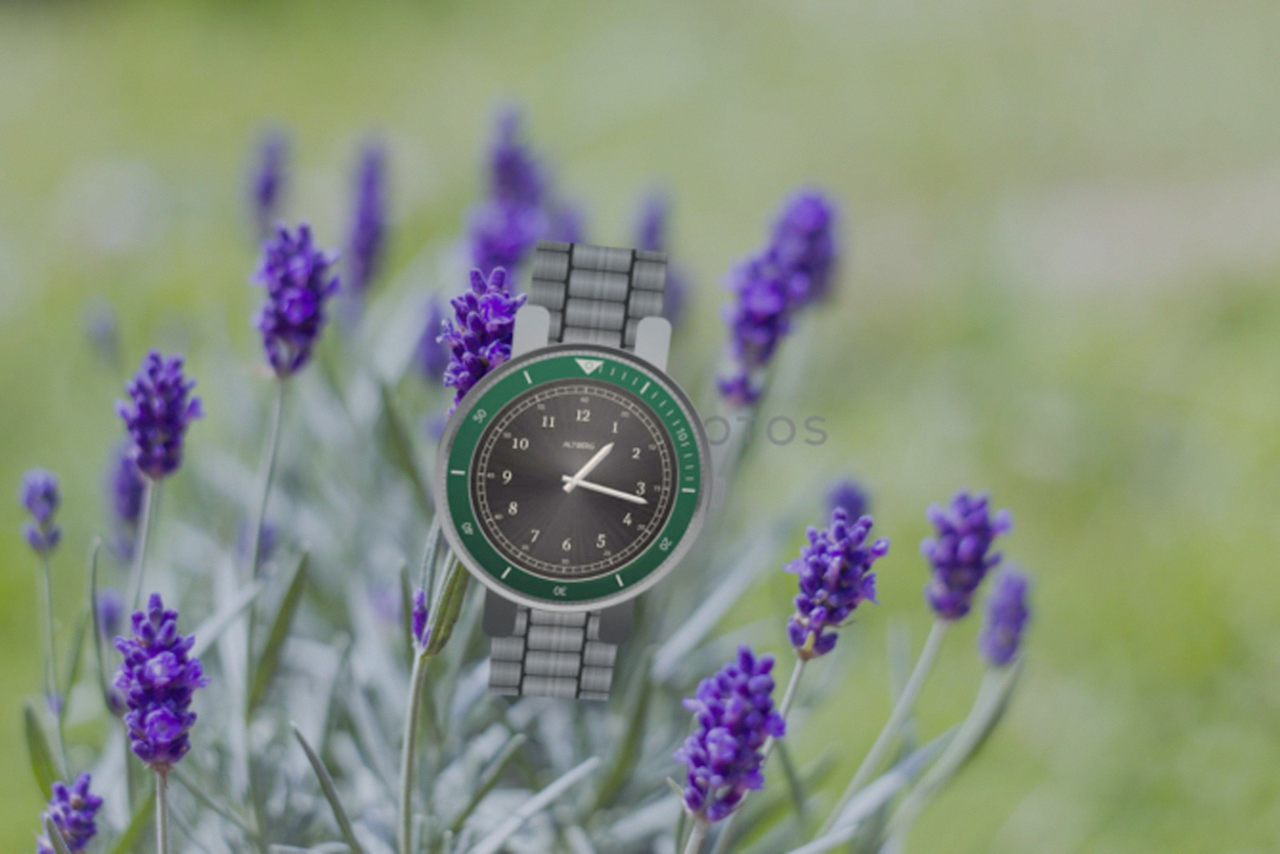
1:17
